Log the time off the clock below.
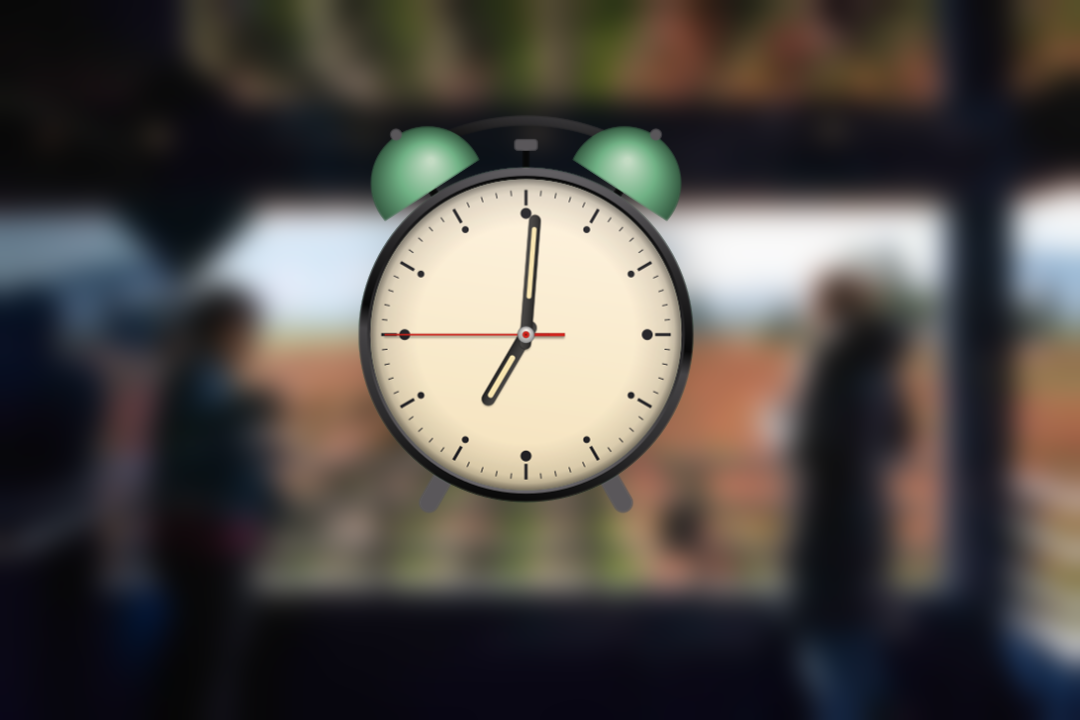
7:00:45
